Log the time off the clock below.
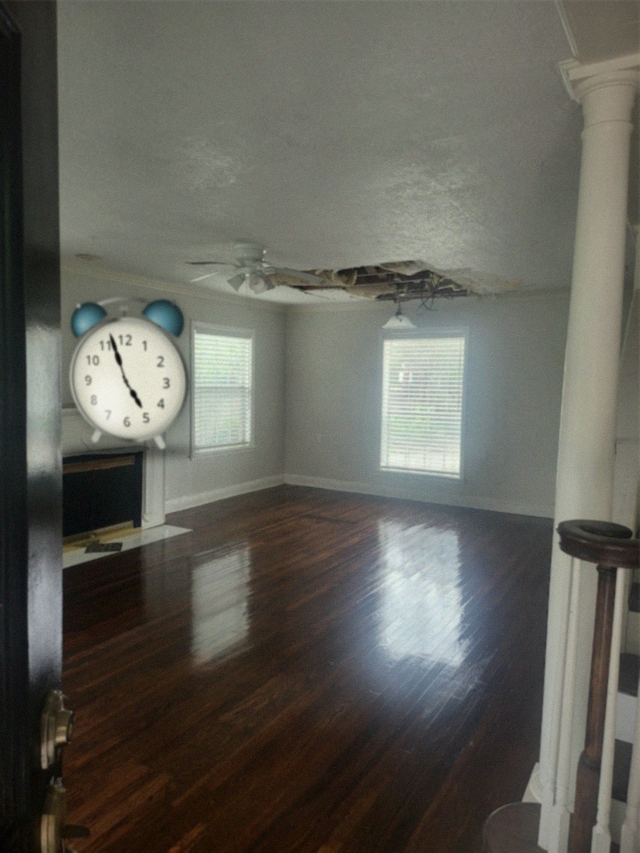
4:57
